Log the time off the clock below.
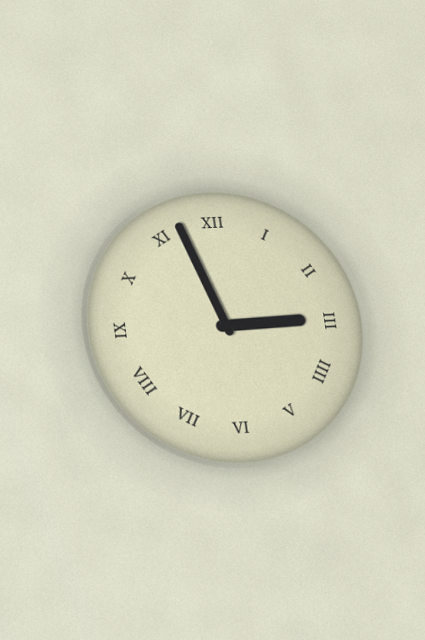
2:57
